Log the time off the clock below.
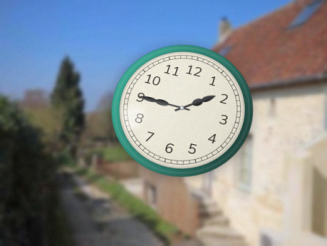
1:45
